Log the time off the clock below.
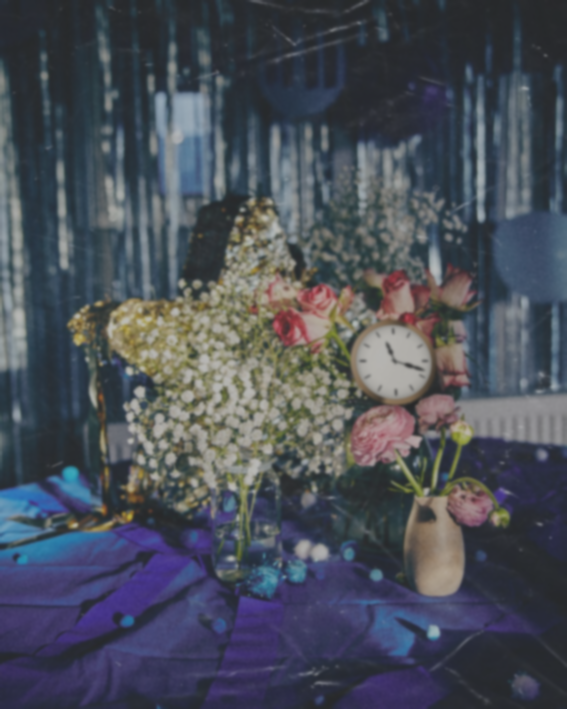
11:18
